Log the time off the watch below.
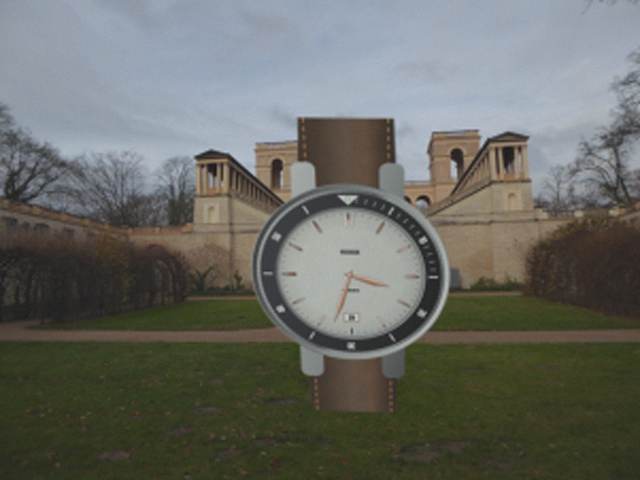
3:33
